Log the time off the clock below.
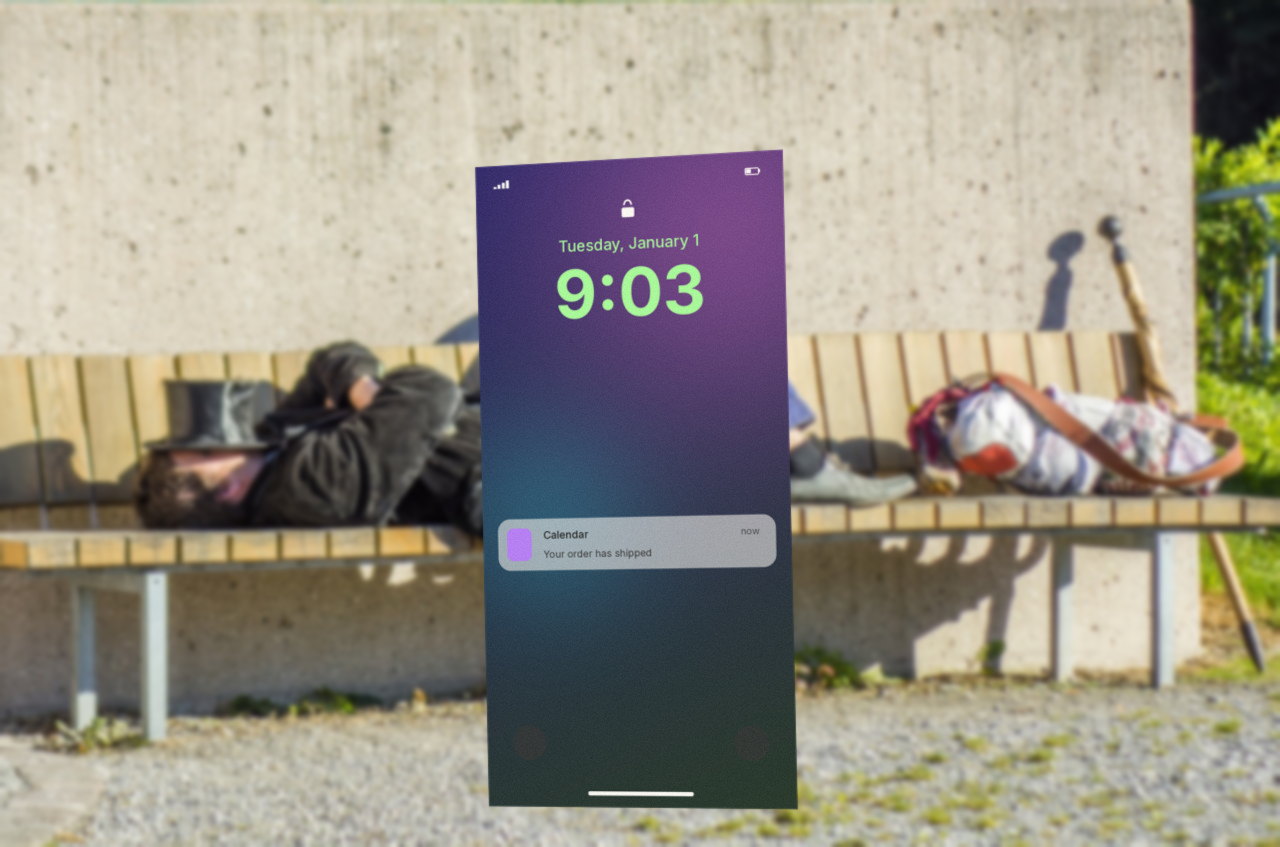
9:03
